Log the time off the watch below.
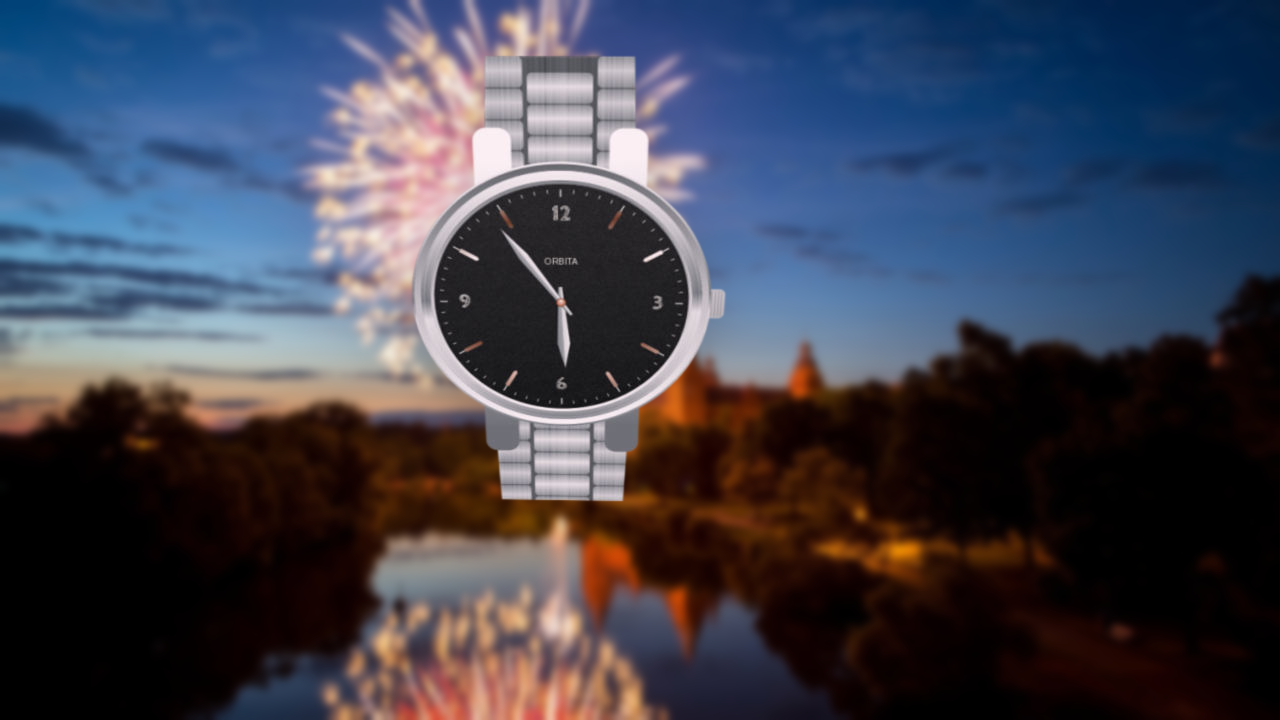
5:54
